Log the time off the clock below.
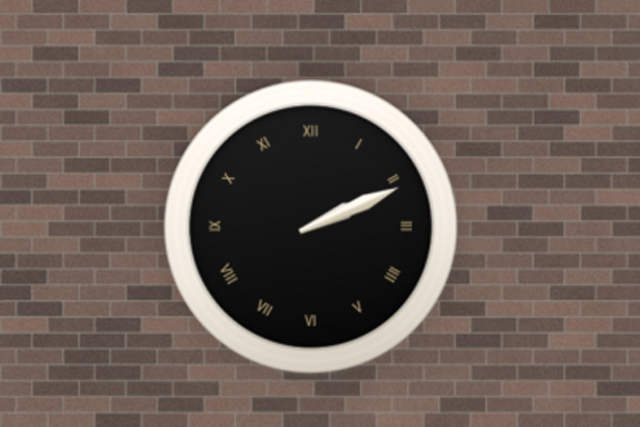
2:11
